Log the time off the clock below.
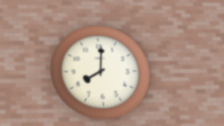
8:01
